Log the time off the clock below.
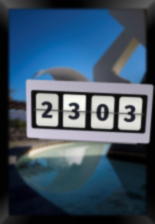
23:03
